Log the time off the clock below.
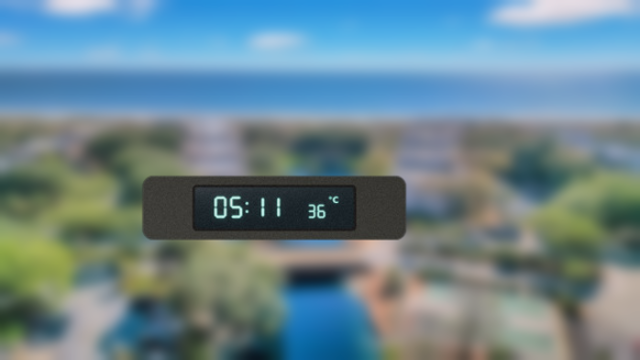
5:11
